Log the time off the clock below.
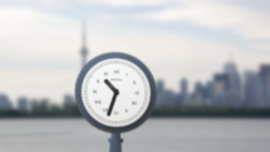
10:33
